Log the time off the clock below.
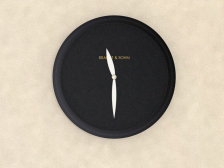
11:30
